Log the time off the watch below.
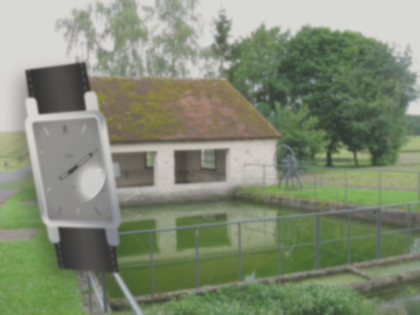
8:10
